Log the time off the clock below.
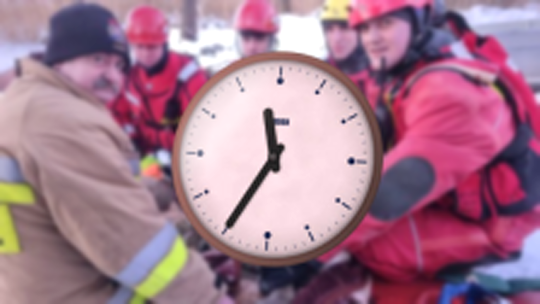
11:35
